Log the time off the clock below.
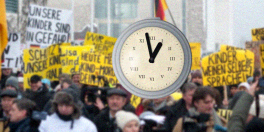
12:58
